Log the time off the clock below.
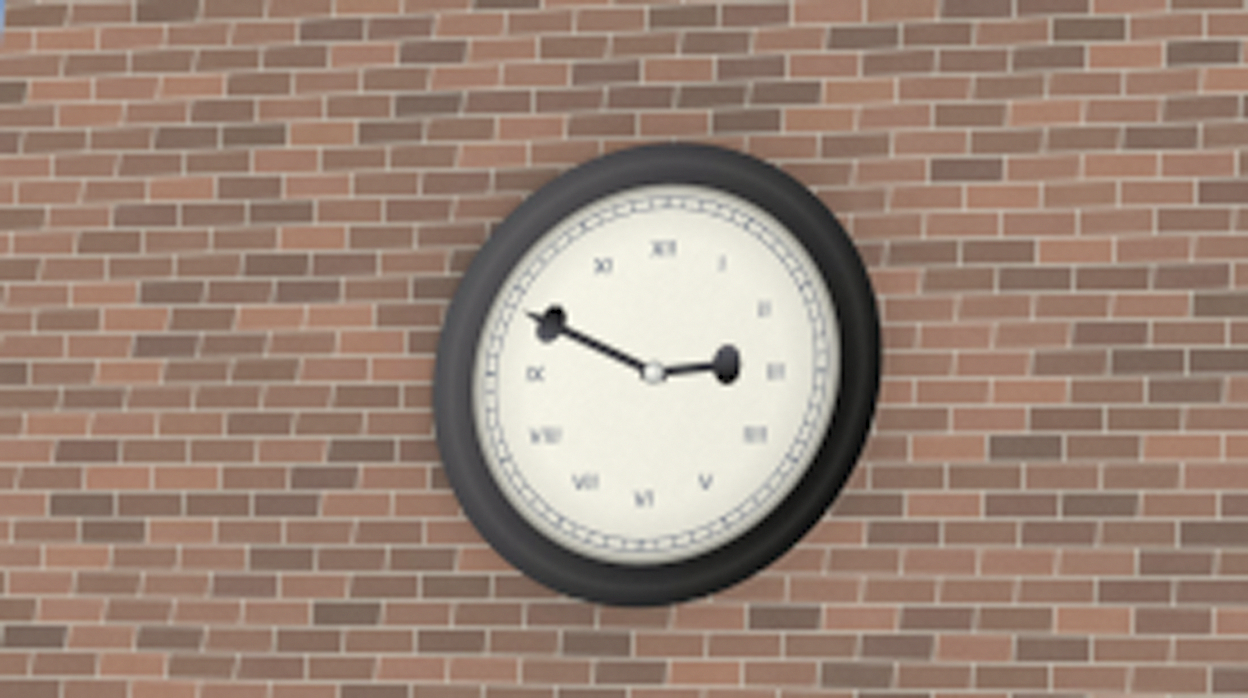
2:49
